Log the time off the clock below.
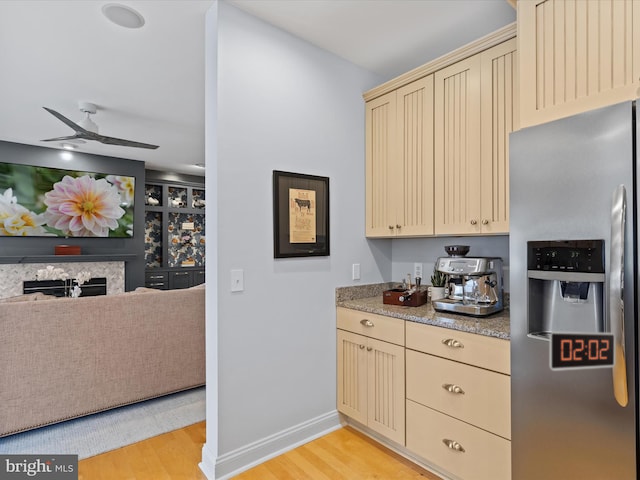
2:02
